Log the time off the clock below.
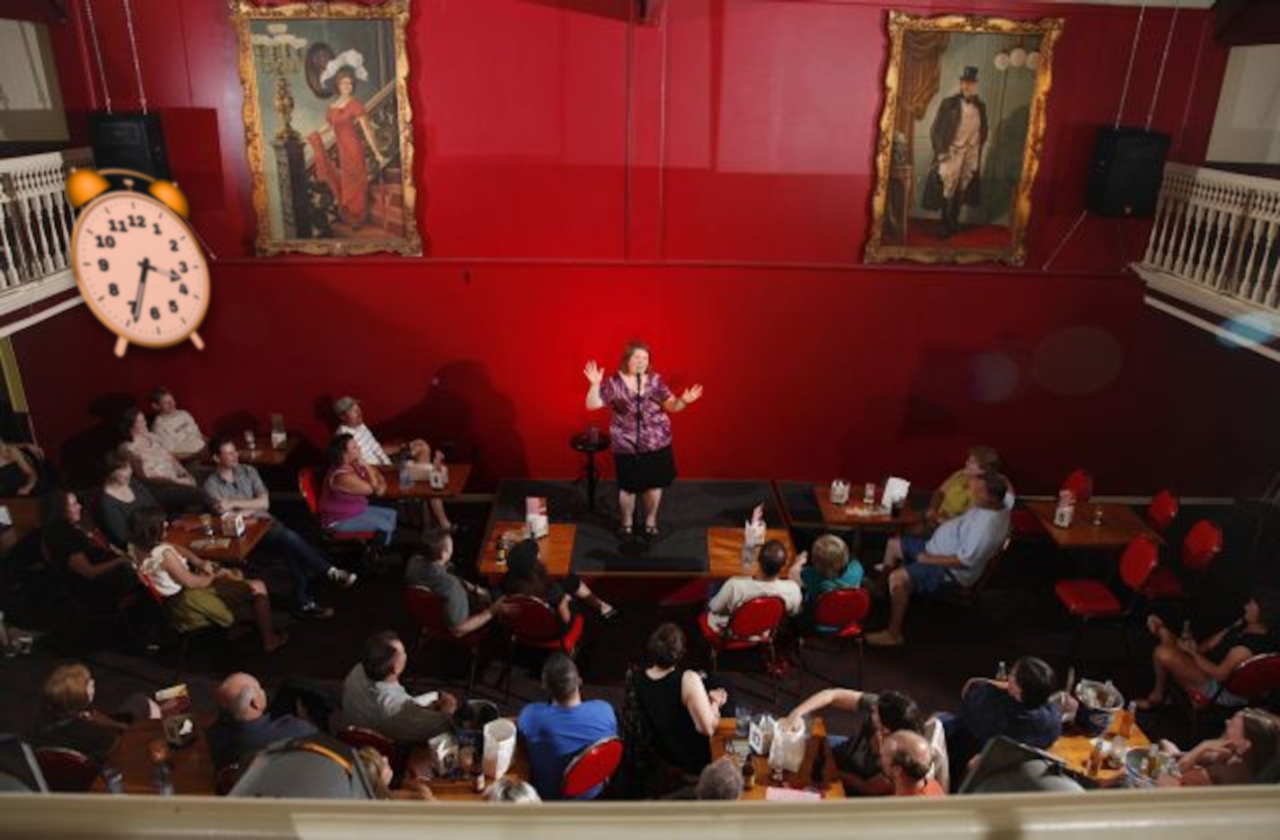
3:34
